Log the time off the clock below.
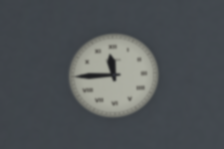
11:45
